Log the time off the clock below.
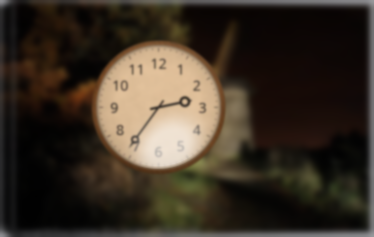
2:36
